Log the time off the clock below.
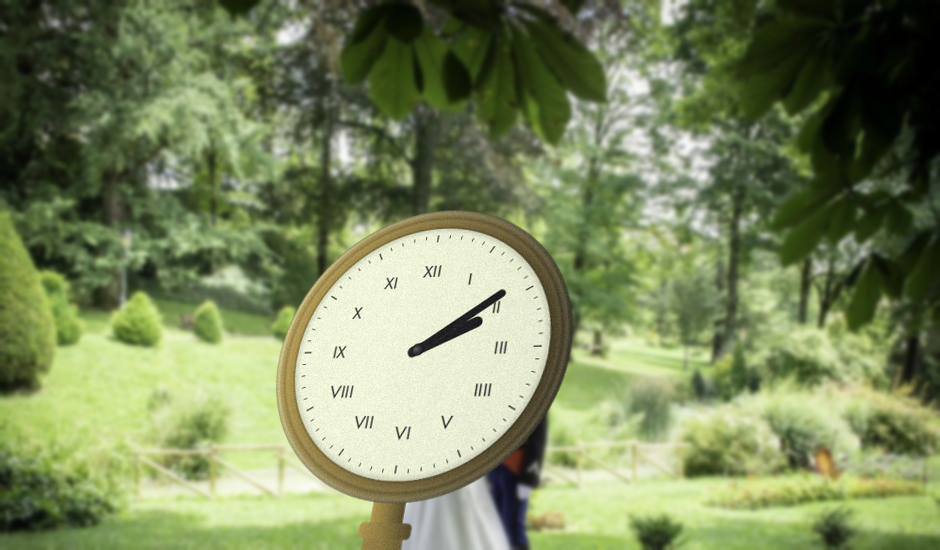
2:09
